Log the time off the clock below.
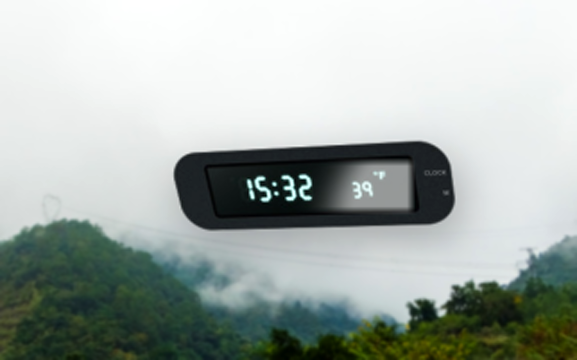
15:32
